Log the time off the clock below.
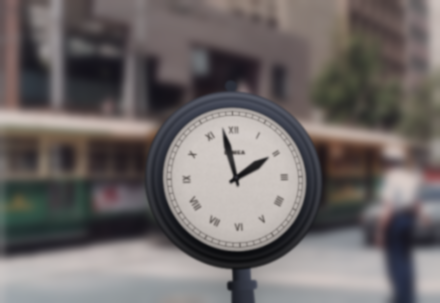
1:58
